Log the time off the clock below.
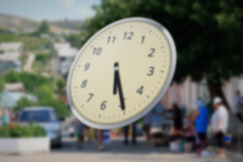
5:25
